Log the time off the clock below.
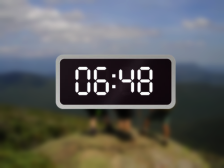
6:48
